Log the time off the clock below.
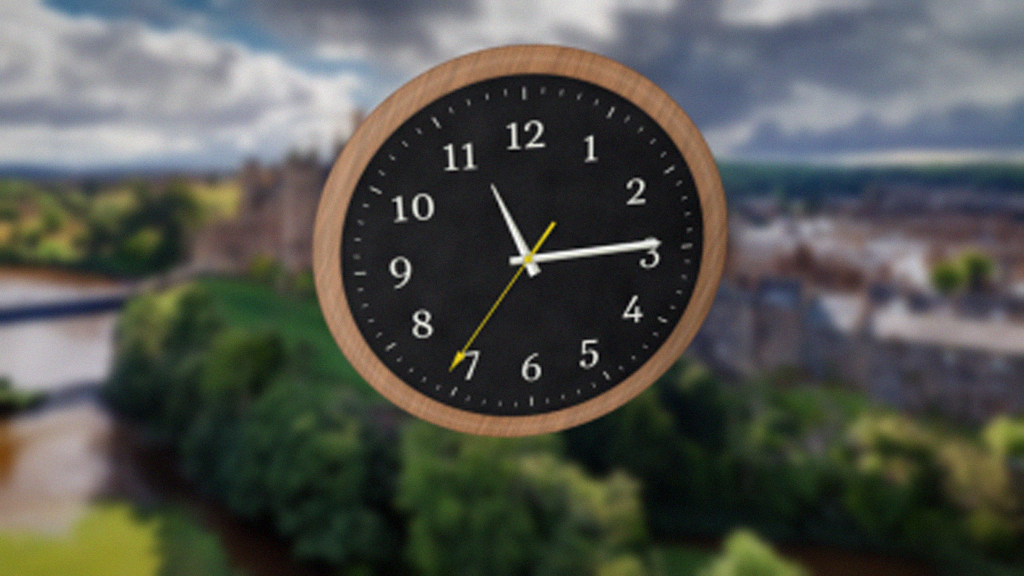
11:14:36
